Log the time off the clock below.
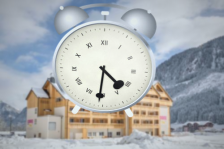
4:31
